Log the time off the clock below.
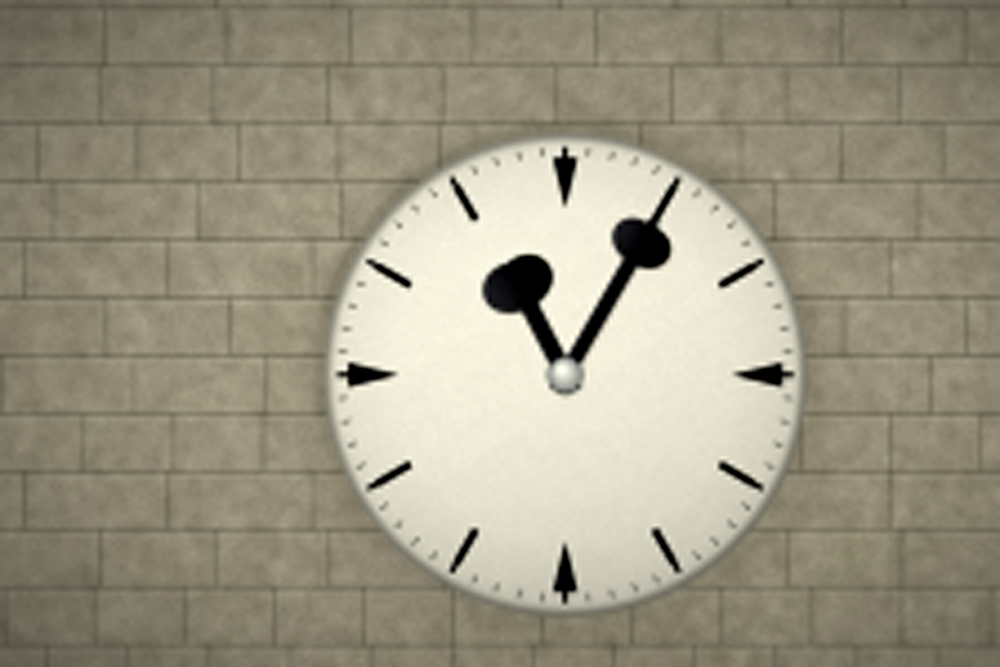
11:05
